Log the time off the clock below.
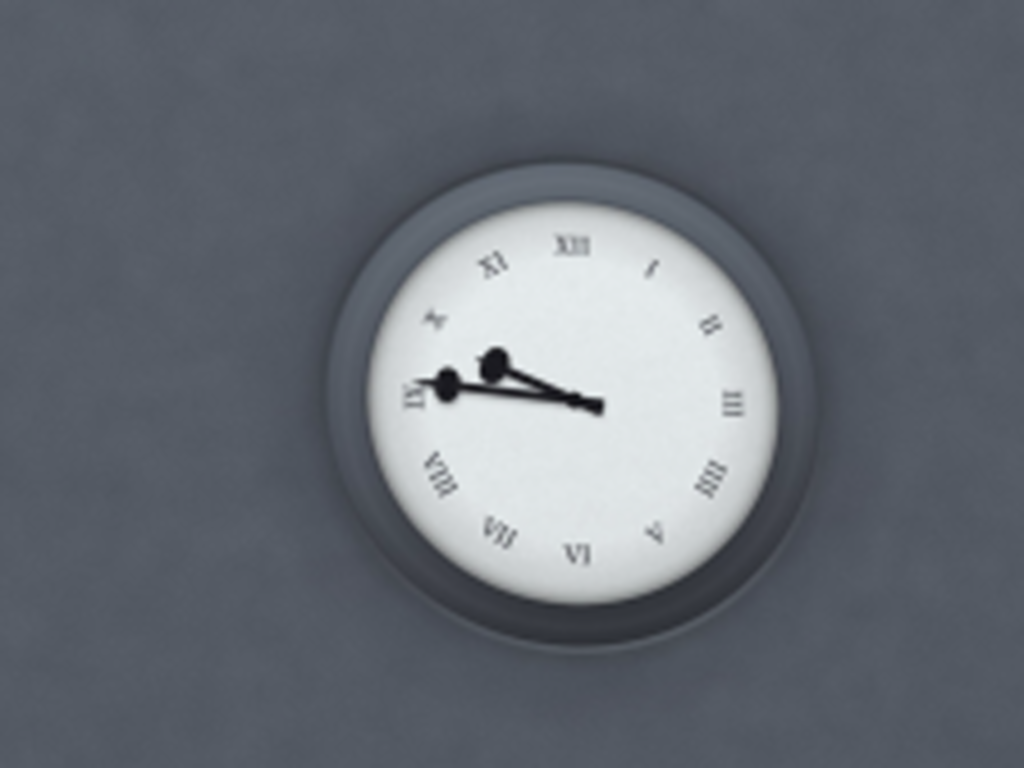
9:46
